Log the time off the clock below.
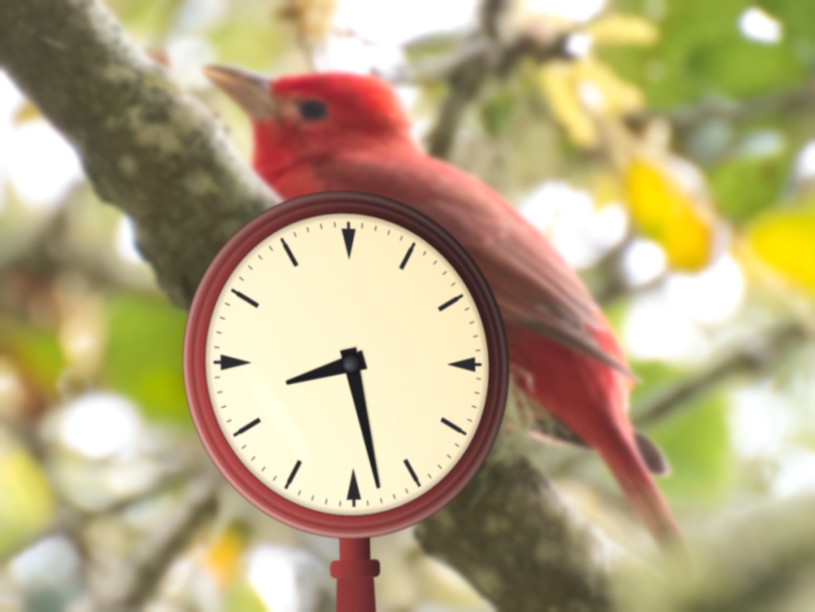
8:28
